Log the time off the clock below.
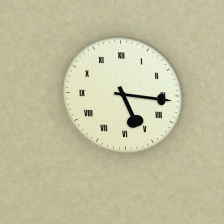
5:16
